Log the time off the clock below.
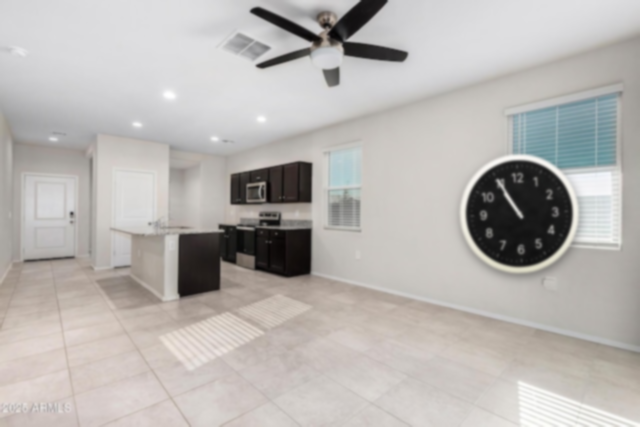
10:55
